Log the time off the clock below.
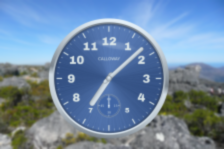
7:08
